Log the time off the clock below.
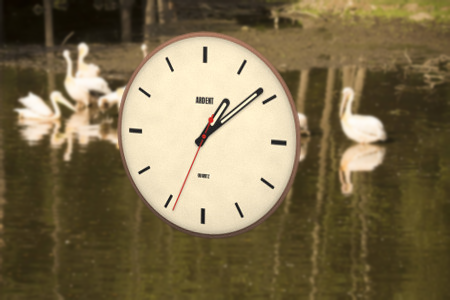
1:08:34
